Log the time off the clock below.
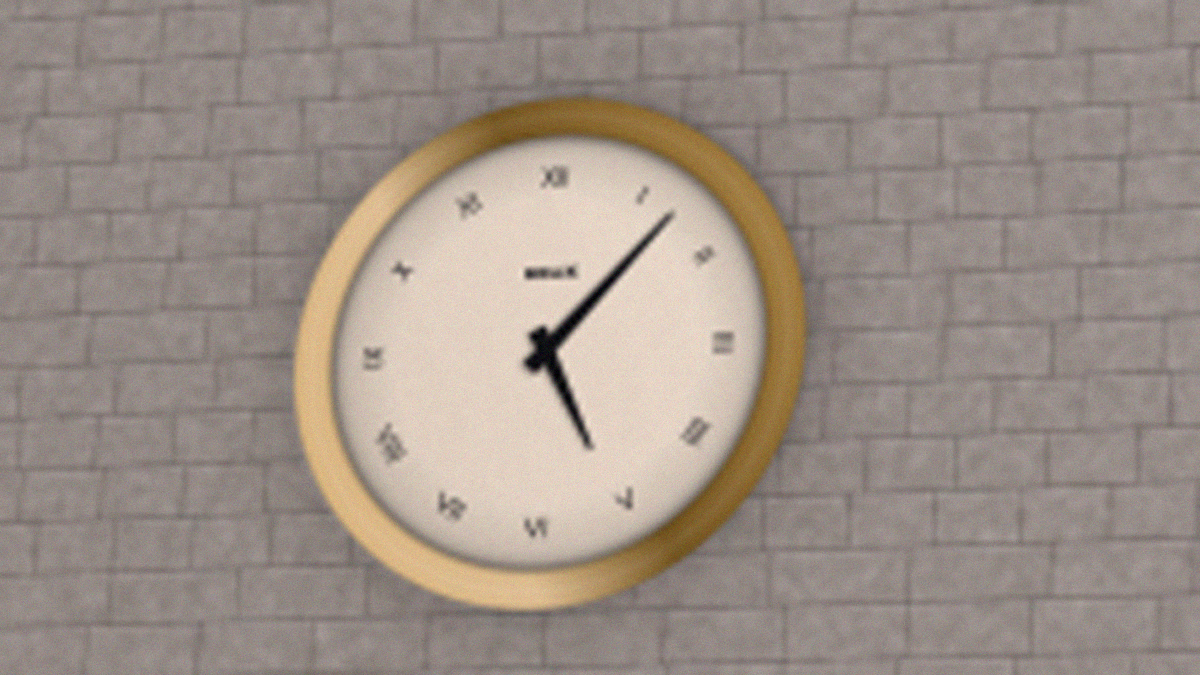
5:07
